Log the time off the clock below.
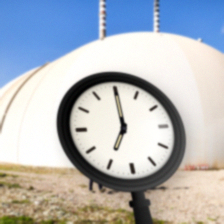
7:00
